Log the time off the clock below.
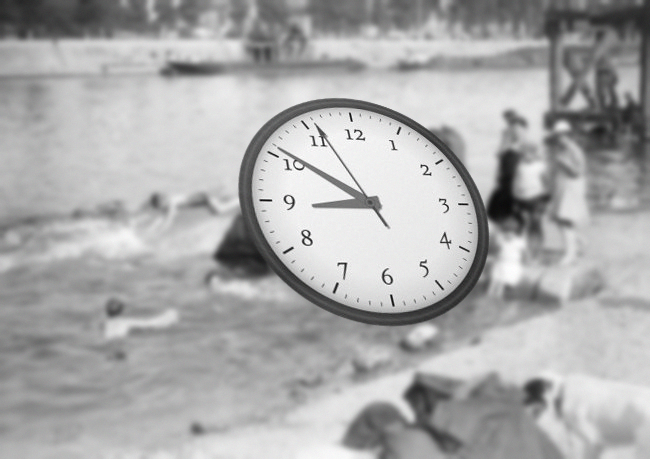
8:50:56
